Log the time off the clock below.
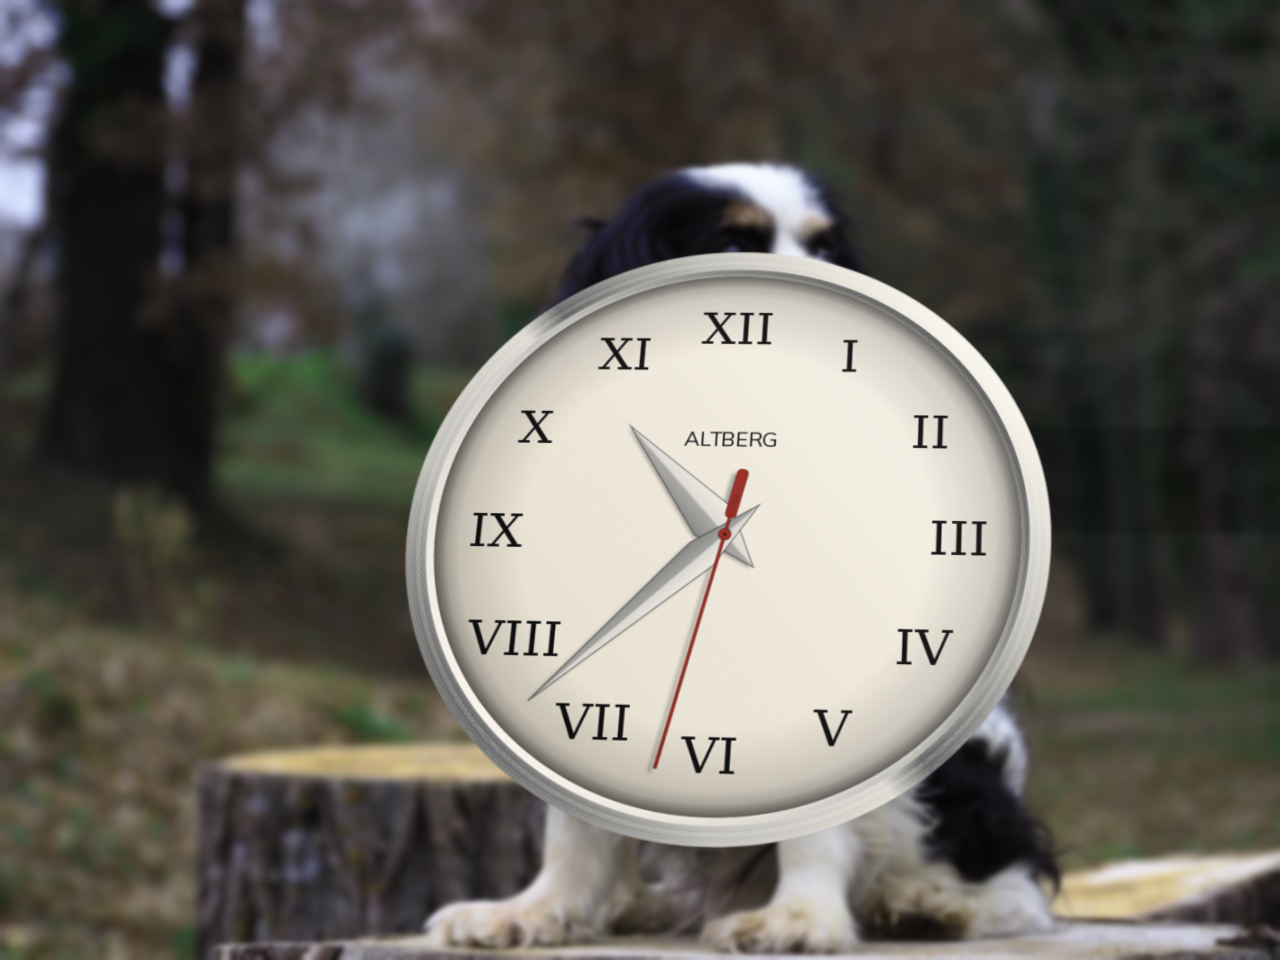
10:37:32
